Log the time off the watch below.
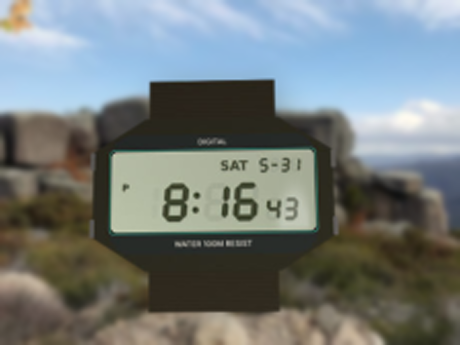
8:16:43
